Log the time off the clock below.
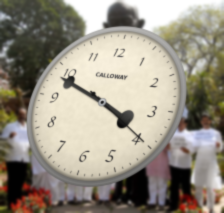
3:48:20
